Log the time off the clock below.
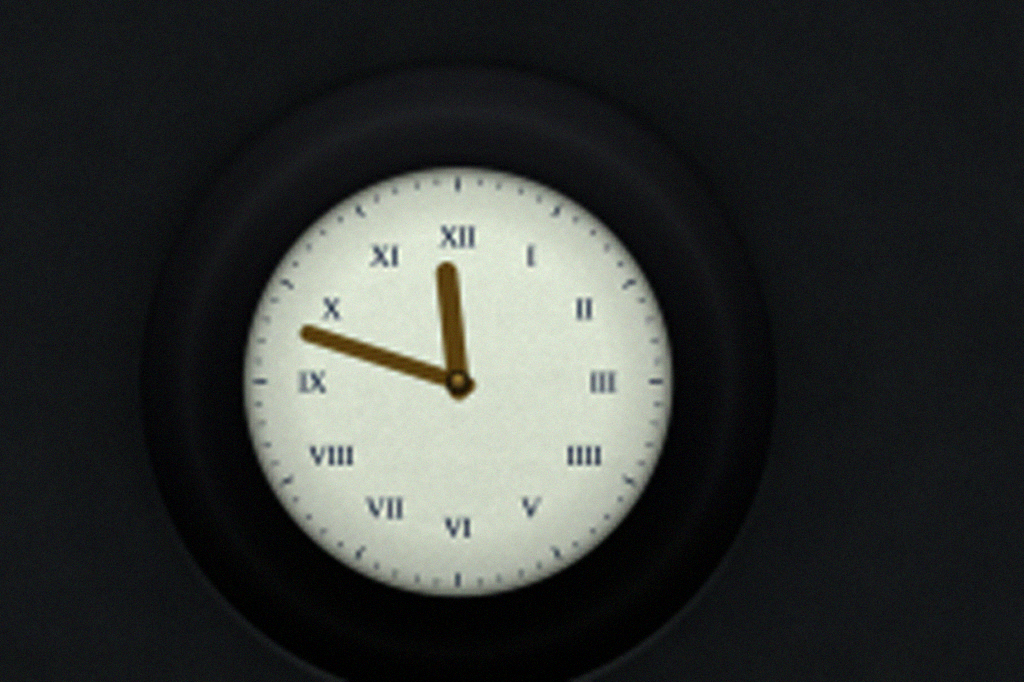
11:48
